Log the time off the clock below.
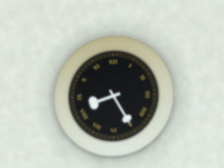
8:25
